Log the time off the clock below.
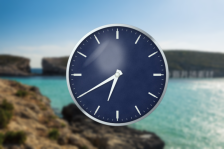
6:40
